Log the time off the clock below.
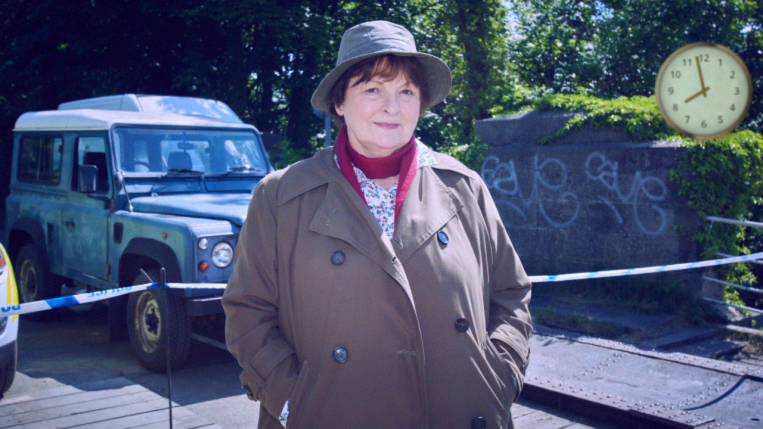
7:58
